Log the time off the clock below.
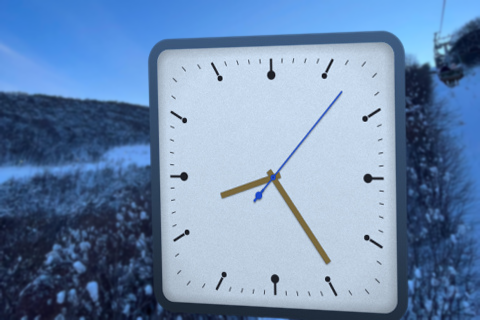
8:24:07
